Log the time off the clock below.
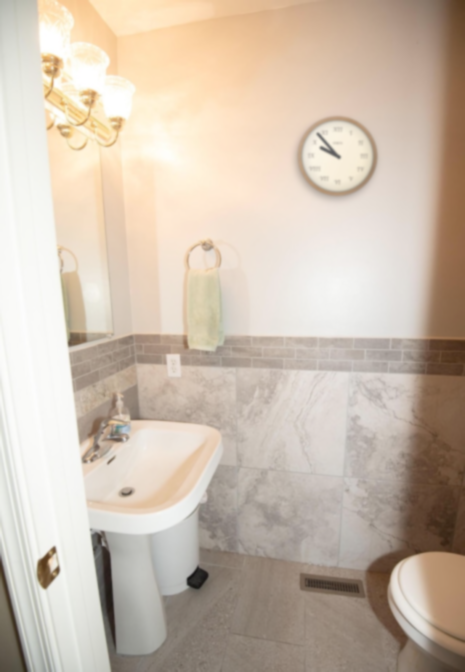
9:53
